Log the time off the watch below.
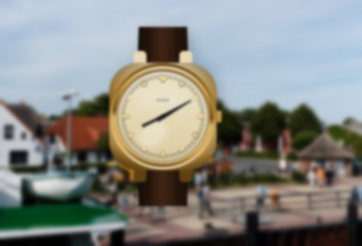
8:10
